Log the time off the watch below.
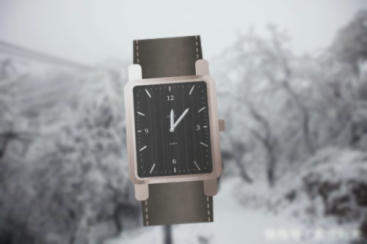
12:07
